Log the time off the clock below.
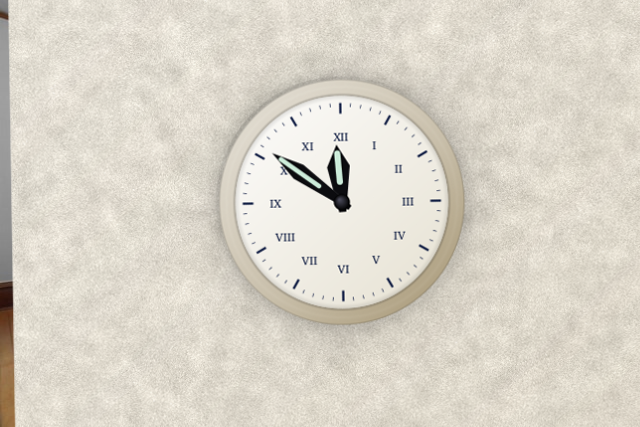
11:51
